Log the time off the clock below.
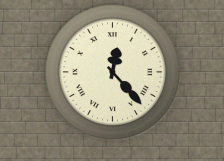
12:23
